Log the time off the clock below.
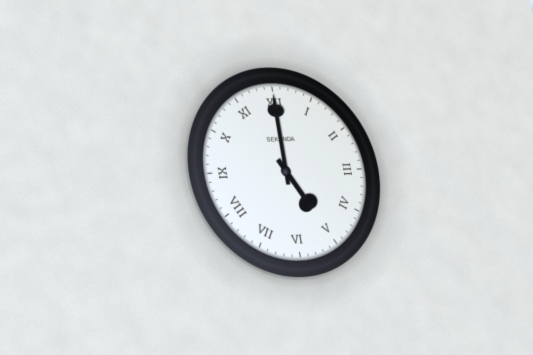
5:00
